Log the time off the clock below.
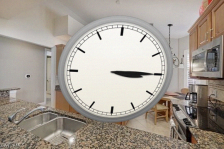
3:15
